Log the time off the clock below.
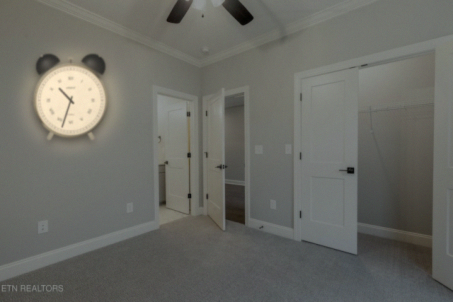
10:33
